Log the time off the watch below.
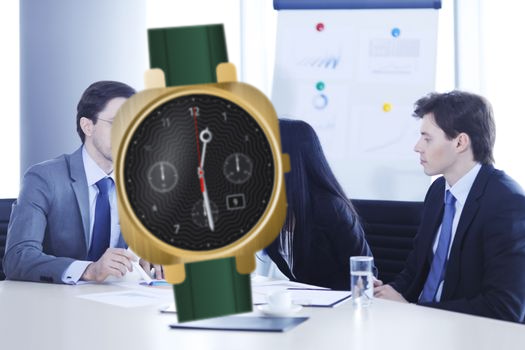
12:29
